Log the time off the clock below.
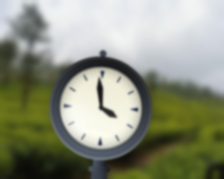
3:59
